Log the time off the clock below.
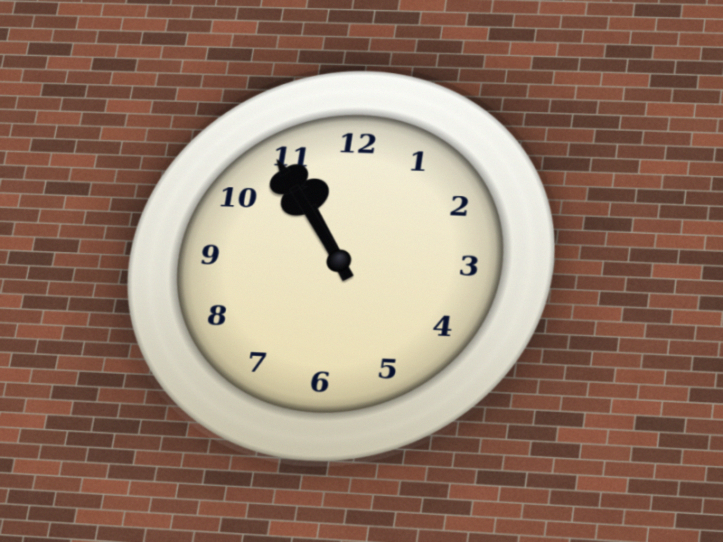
10:54
